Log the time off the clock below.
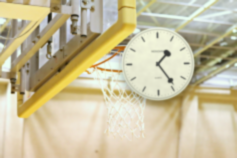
1:24
